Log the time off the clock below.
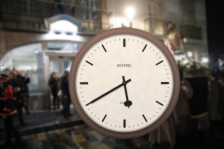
5:40
